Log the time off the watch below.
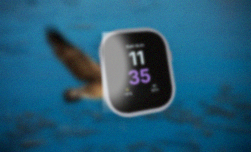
11:35
